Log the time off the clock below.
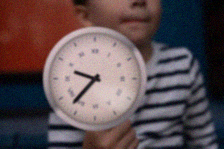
9:37
